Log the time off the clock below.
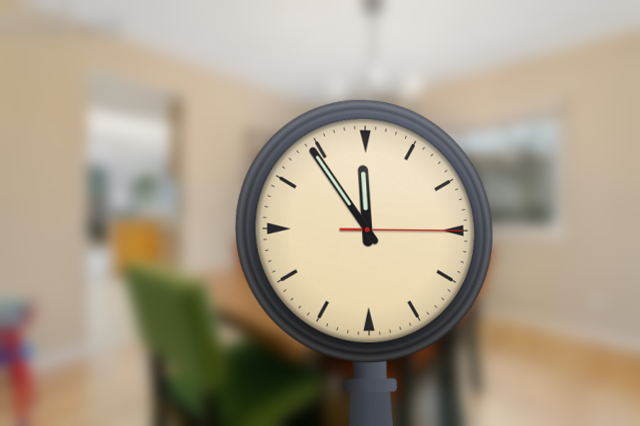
11:54:15
